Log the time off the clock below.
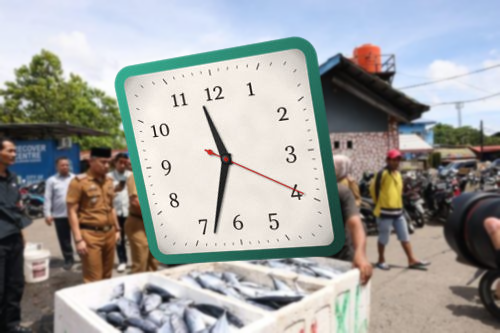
11:33:20
